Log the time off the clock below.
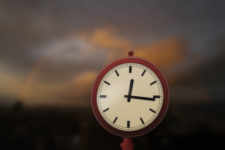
12:16
